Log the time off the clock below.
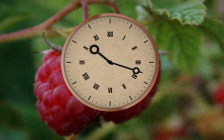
10:18
